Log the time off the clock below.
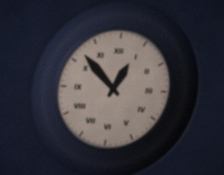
12:52
